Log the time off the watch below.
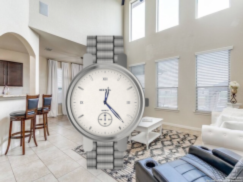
12:23
